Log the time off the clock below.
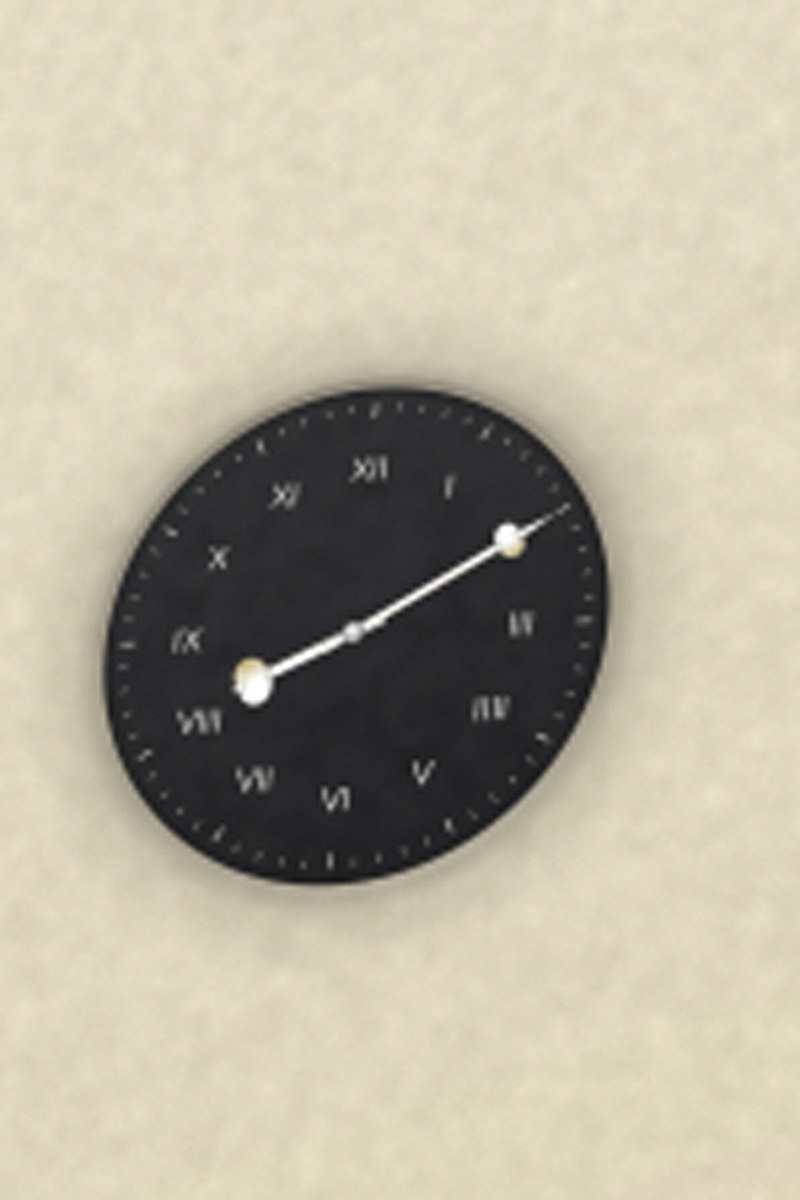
8:10
